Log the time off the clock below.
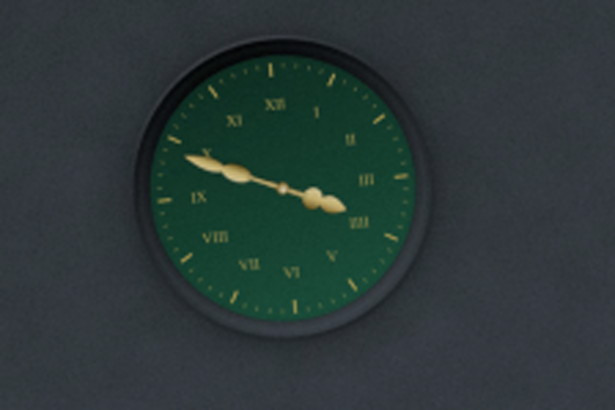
3:49
